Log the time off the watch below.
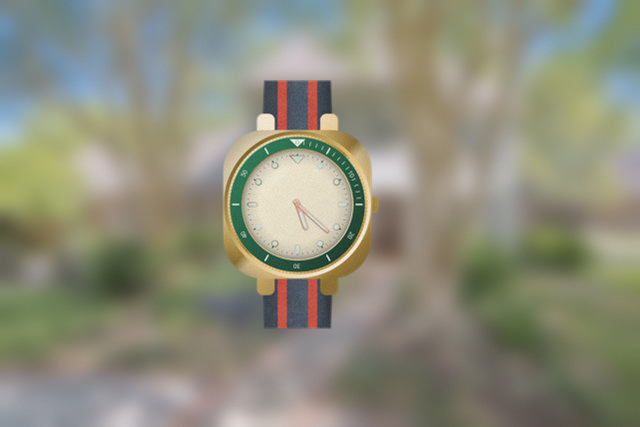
5:22
